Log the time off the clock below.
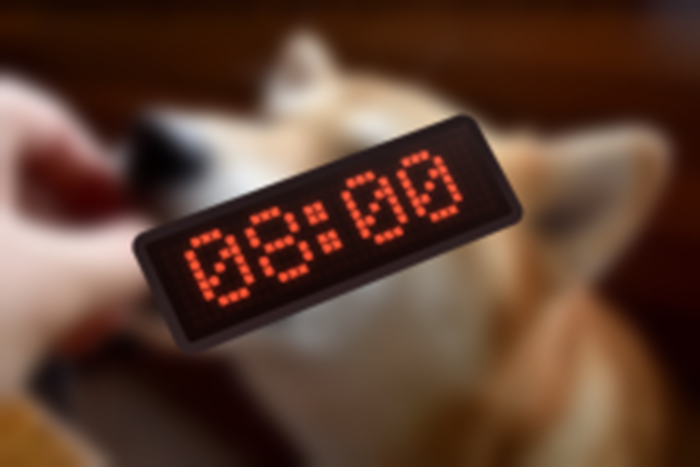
8:00
